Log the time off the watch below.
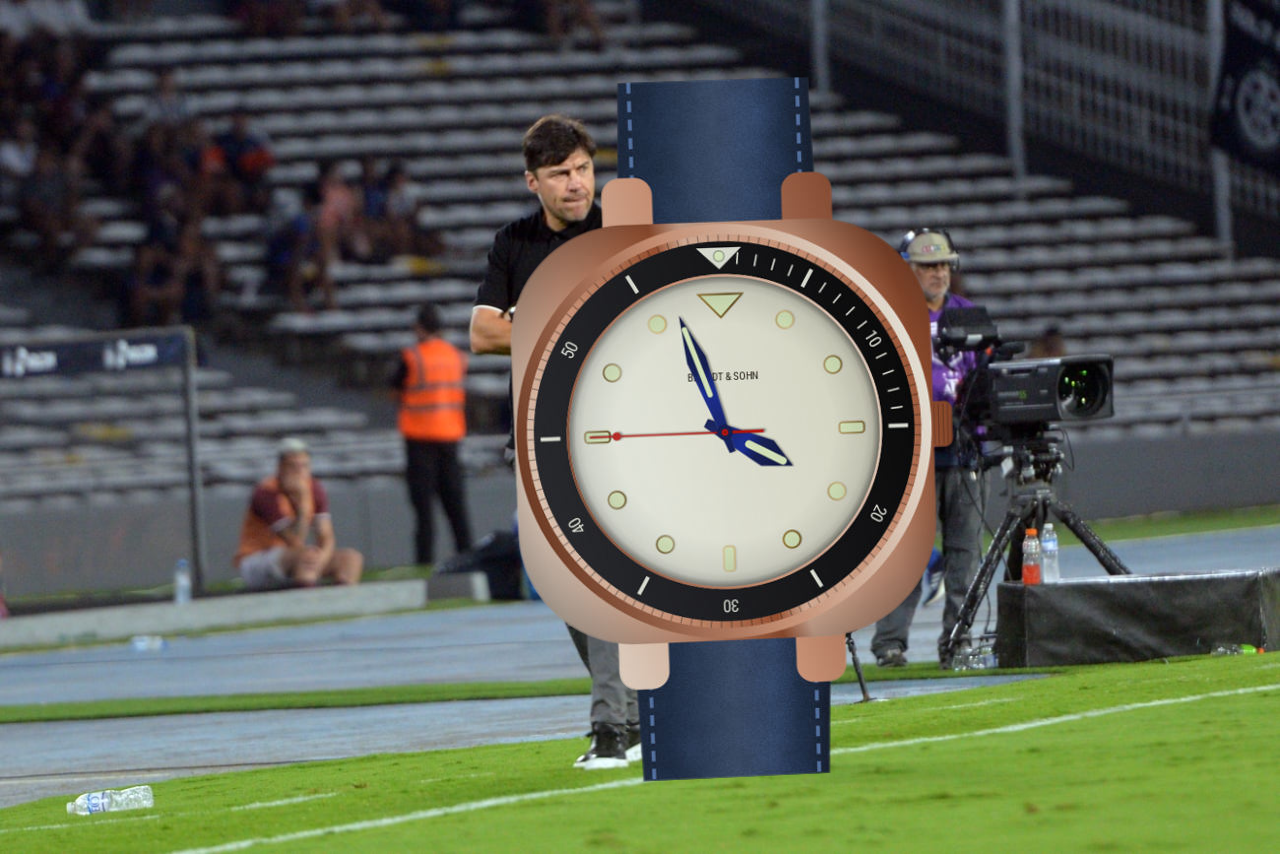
3:56:45
